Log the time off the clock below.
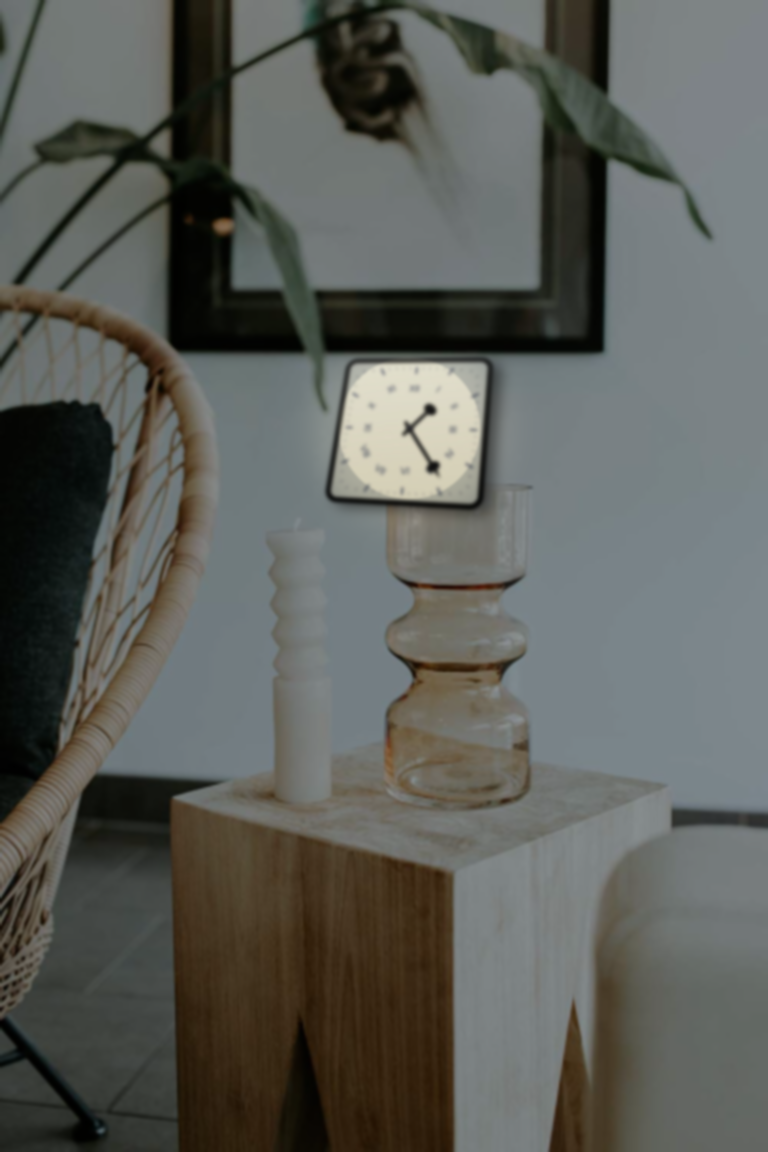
1:24
